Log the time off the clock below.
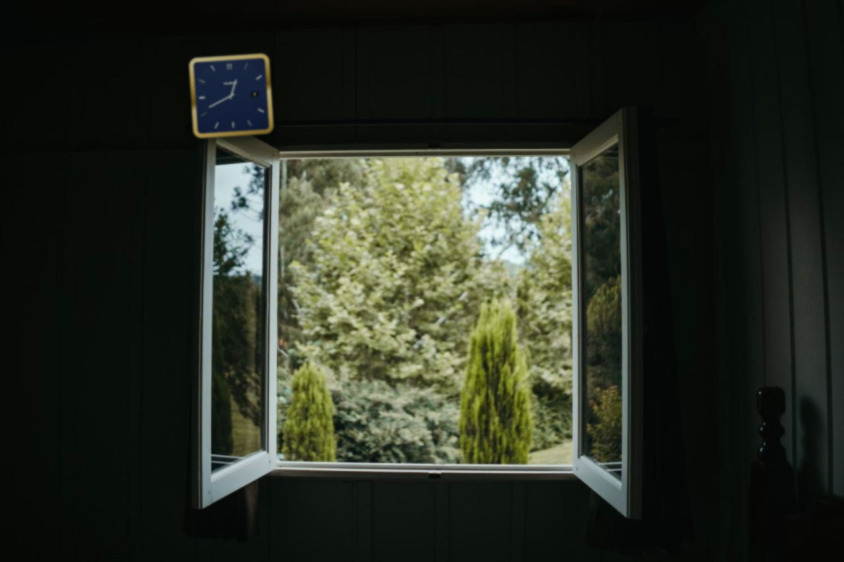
12:41
